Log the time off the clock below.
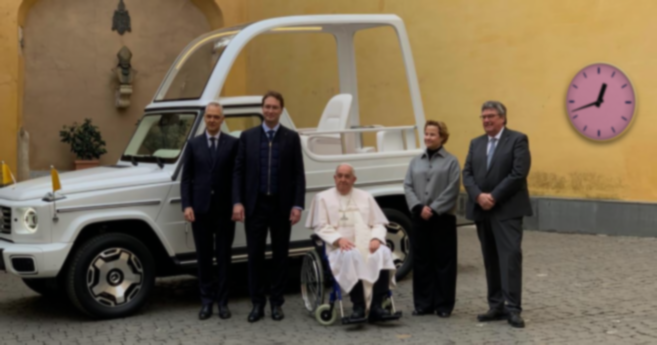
12:42
